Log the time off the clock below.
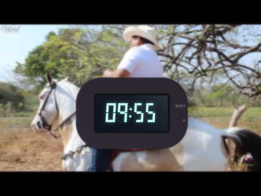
9:55
